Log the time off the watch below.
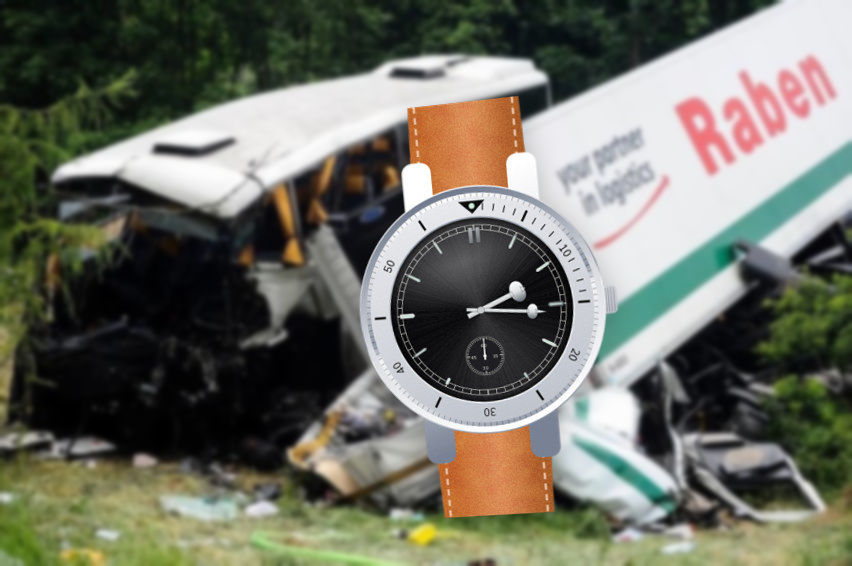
2:16
